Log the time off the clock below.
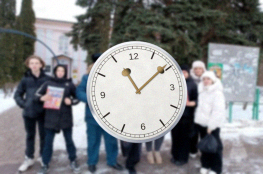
11:09
